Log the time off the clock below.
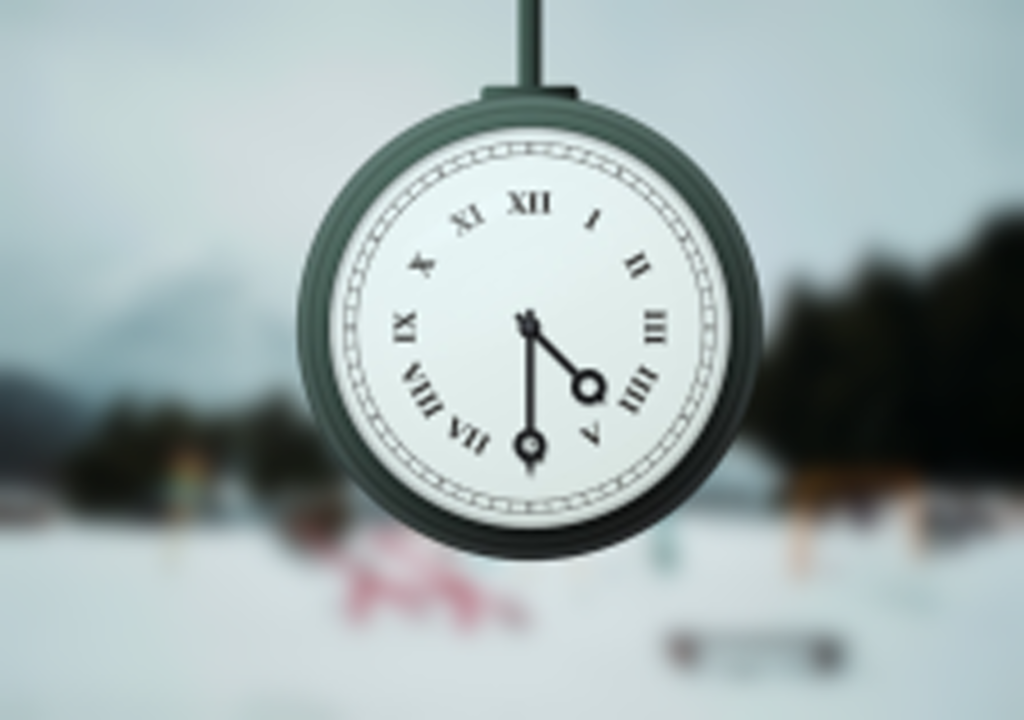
4:30
